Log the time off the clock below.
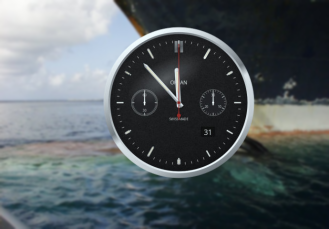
11:53
